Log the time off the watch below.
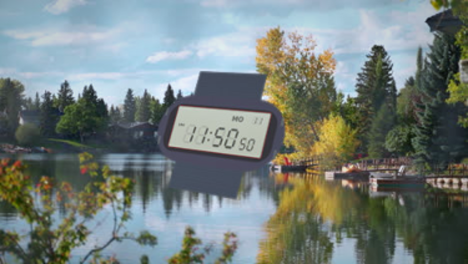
11:50:50
